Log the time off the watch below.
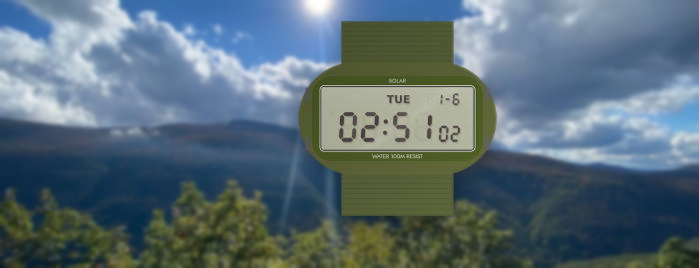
2:51:02
